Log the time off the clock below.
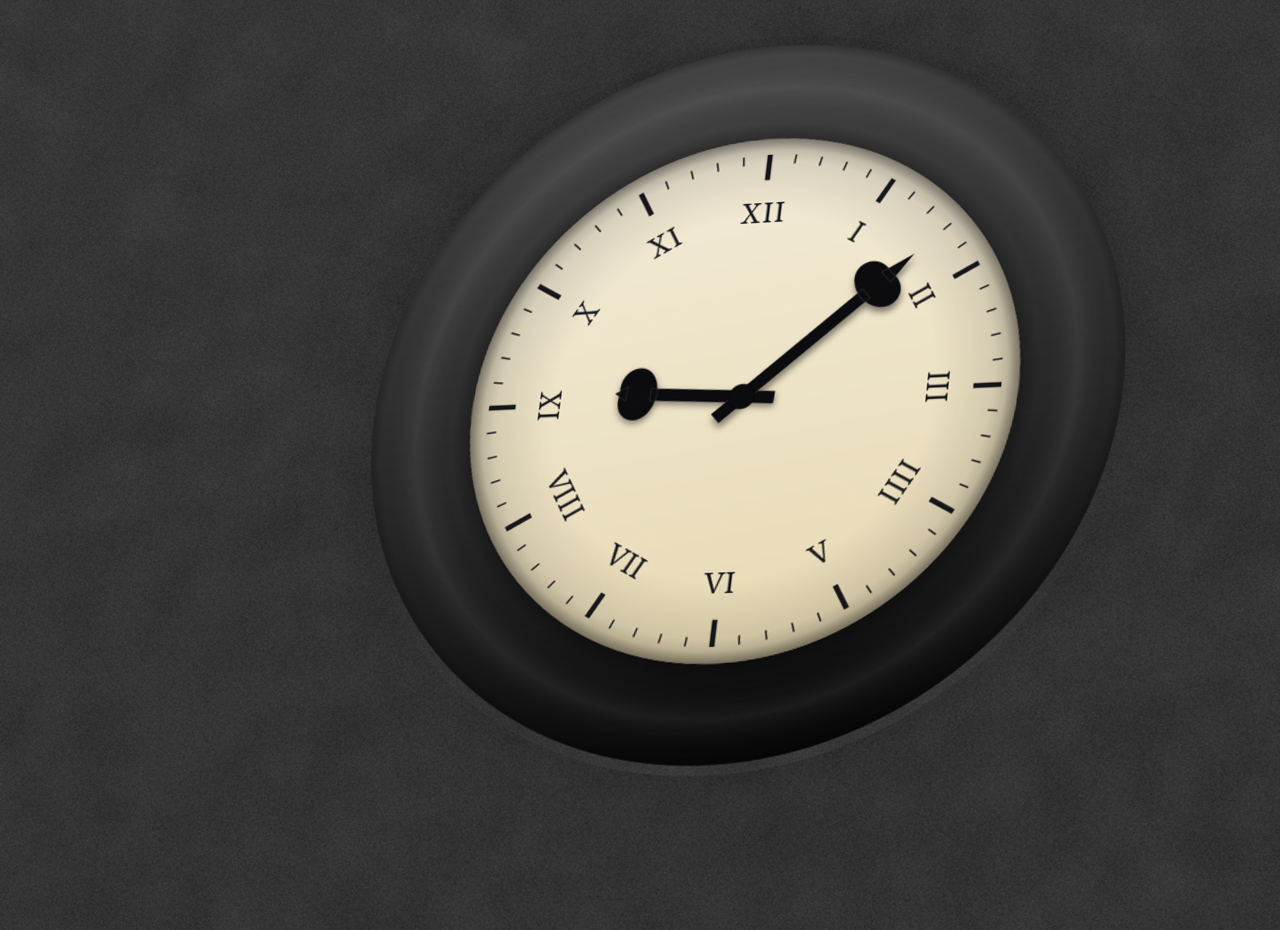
9:08
